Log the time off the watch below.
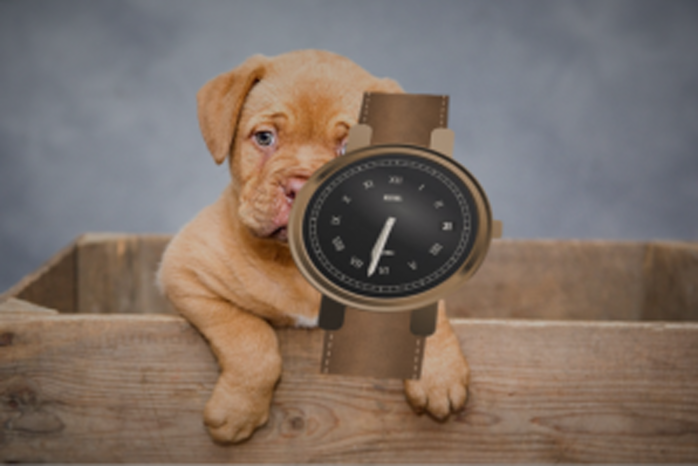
6:32
